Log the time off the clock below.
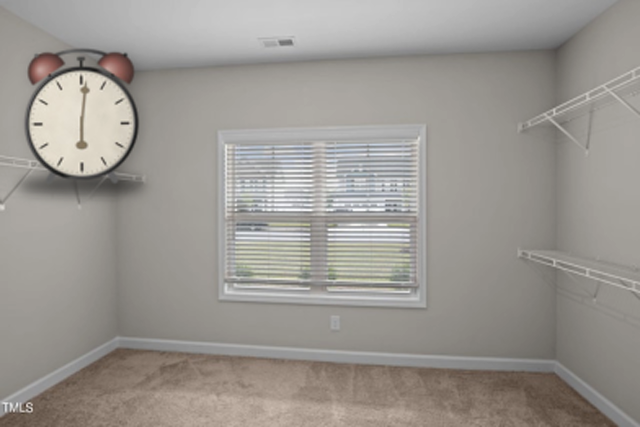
6:01
